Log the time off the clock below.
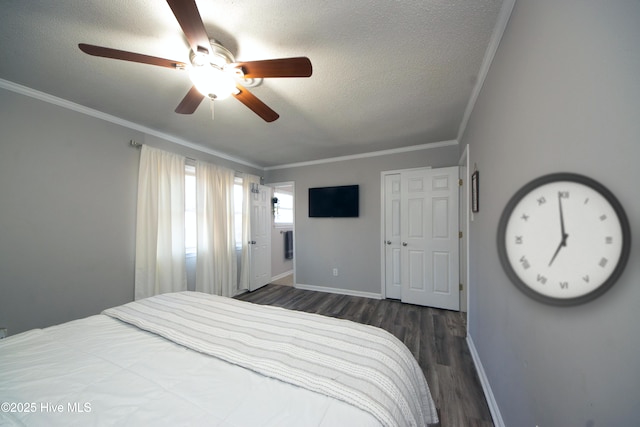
6:59
